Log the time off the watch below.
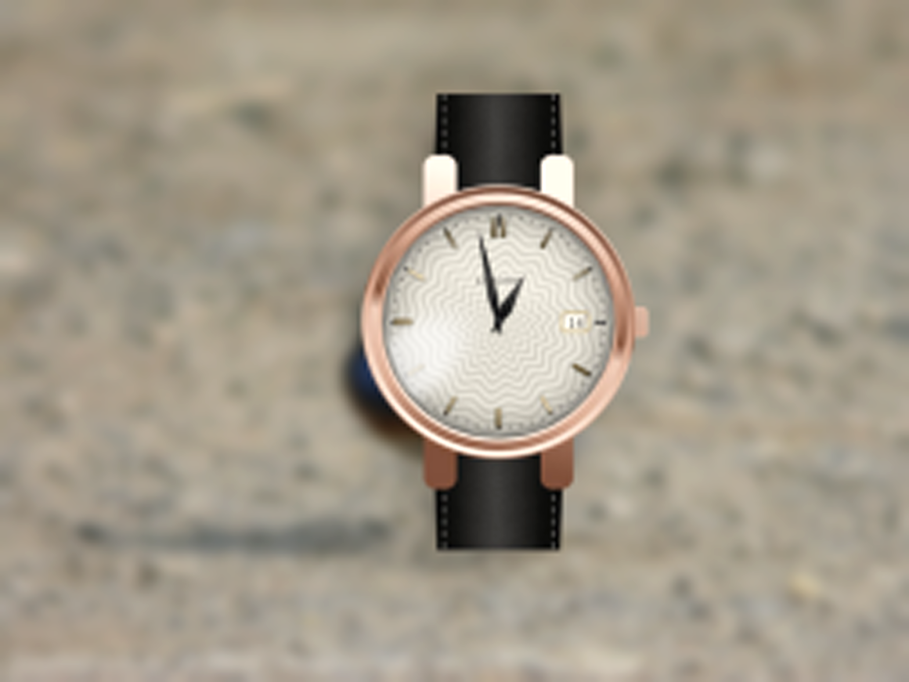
12:58
